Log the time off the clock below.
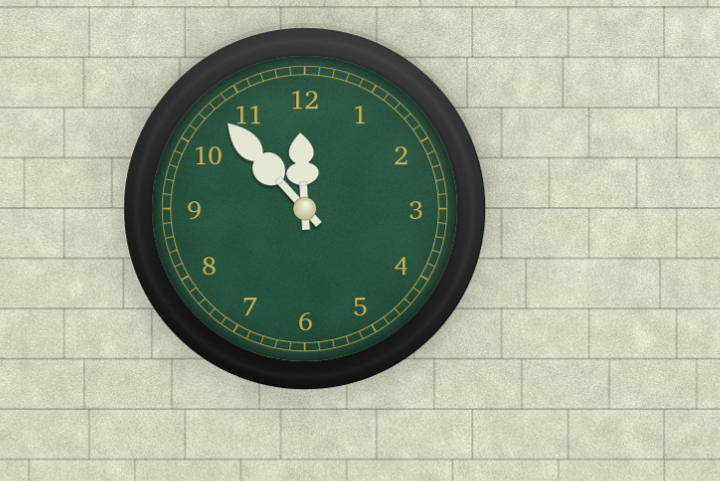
11:53
